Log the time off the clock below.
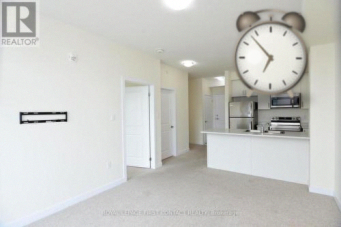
6:53
